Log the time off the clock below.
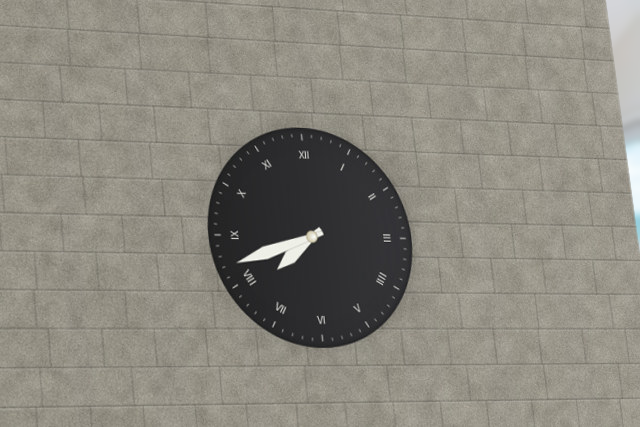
7:42
